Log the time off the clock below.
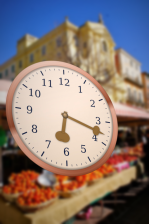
6:18
